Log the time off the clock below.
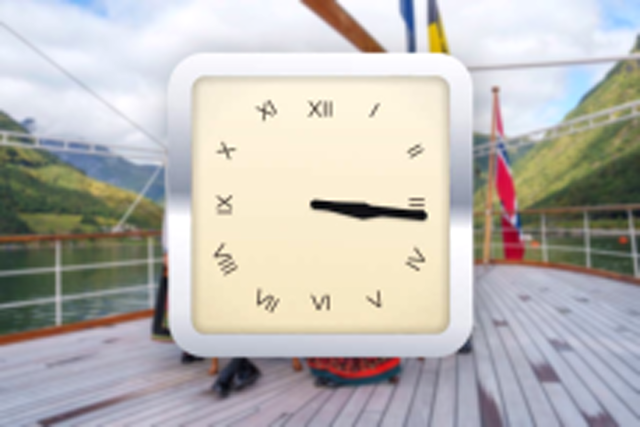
3:16
